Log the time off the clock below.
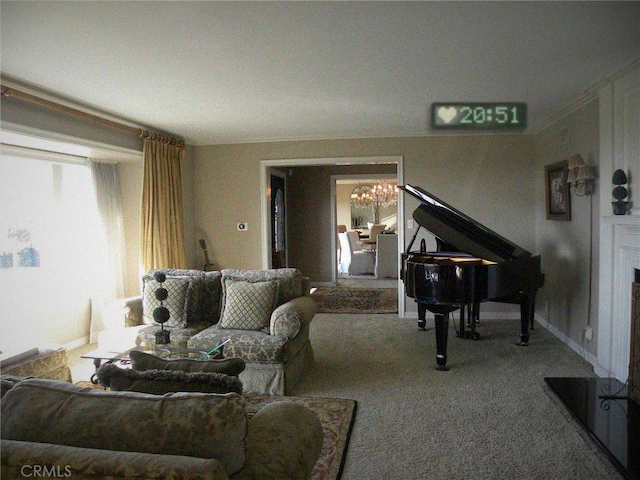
20:51
